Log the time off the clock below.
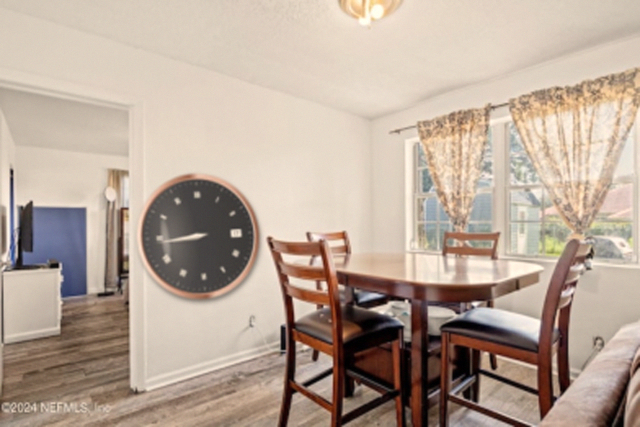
8:44
